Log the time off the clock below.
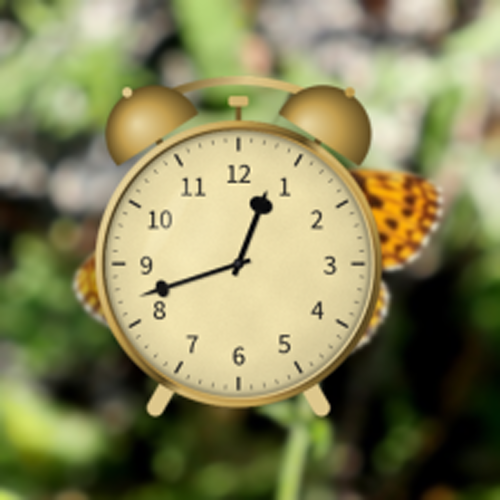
12:42
